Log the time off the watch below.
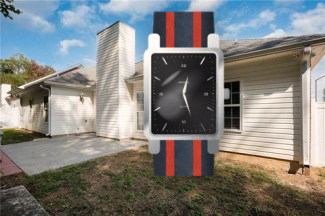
12:27
